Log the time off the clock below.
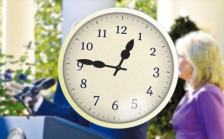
12:46
